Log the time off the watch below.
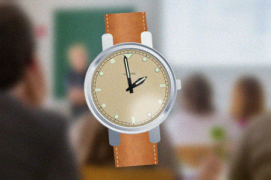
1:59
